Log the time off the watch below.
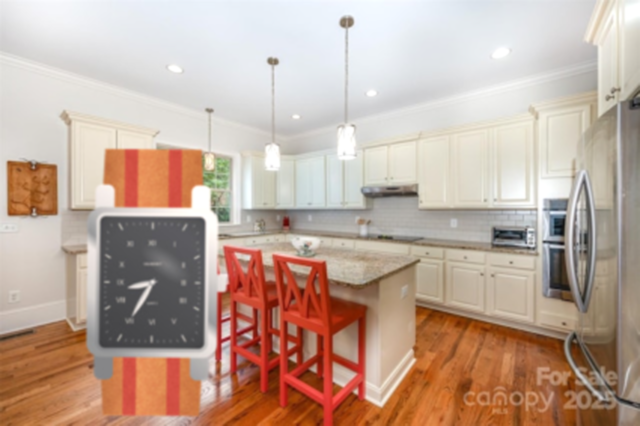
8:35
